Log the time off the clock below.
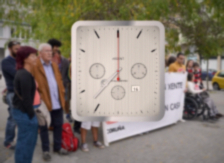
7:37
